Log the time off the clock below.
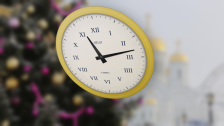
11:13
